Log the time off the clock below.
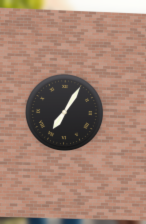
7:05
